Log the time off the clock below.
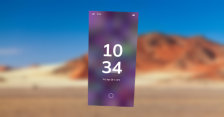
10:34
